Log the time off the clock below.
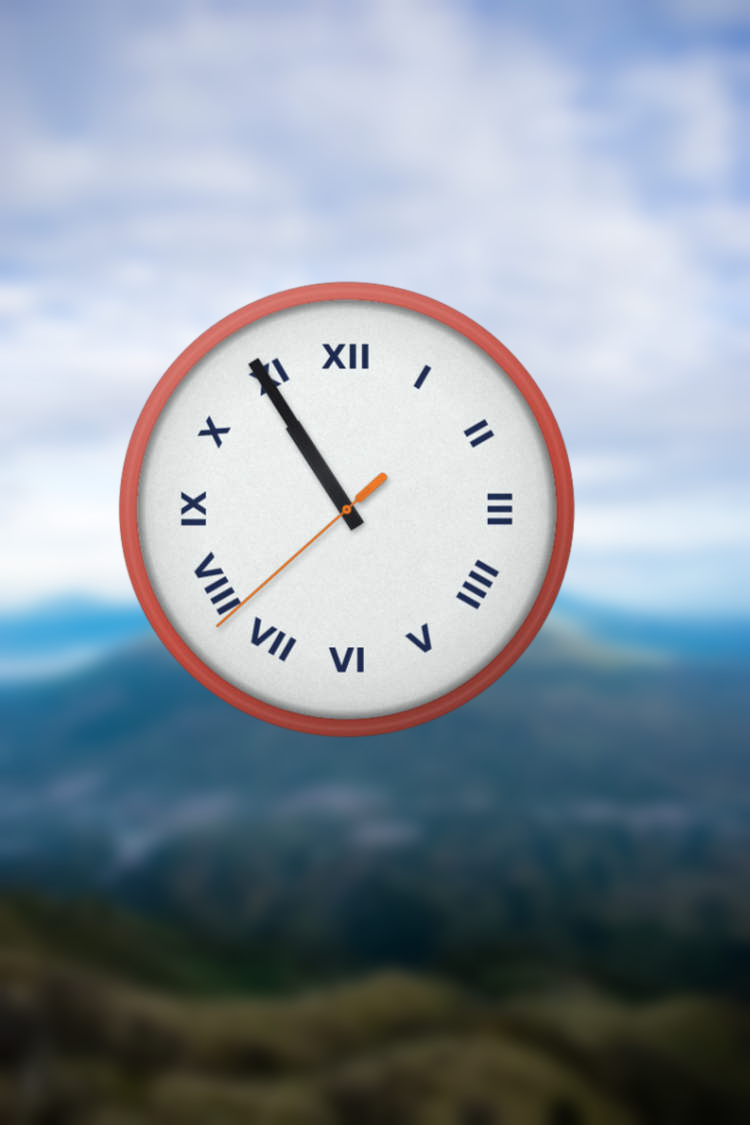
10:54:38
